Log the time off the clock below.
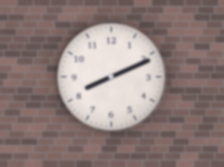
8:11
